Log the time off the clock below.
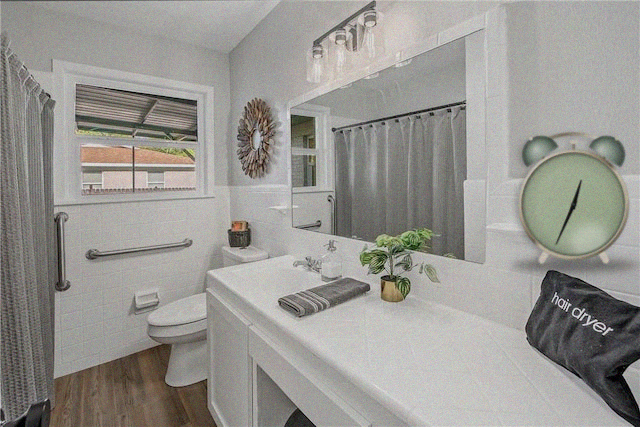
12:34
